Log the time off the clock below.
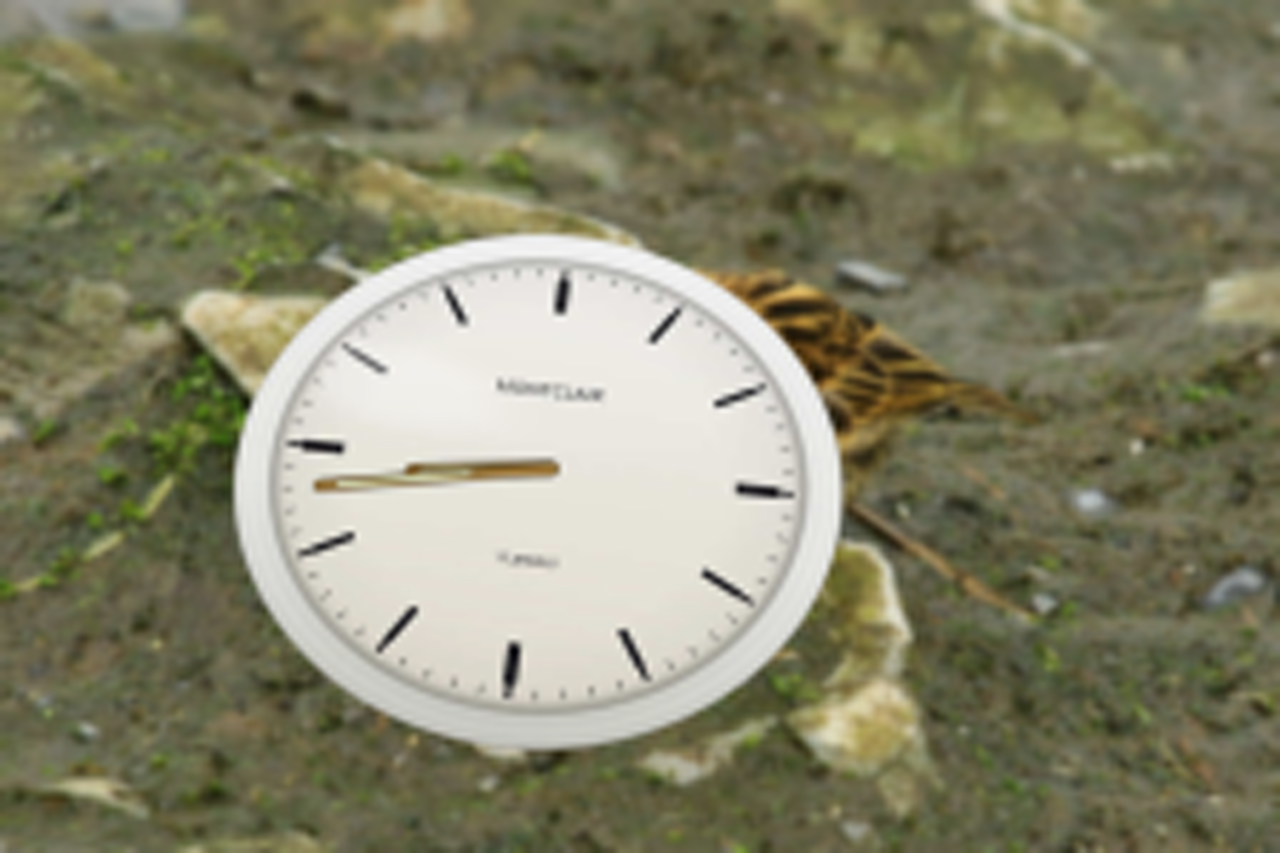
8:43
